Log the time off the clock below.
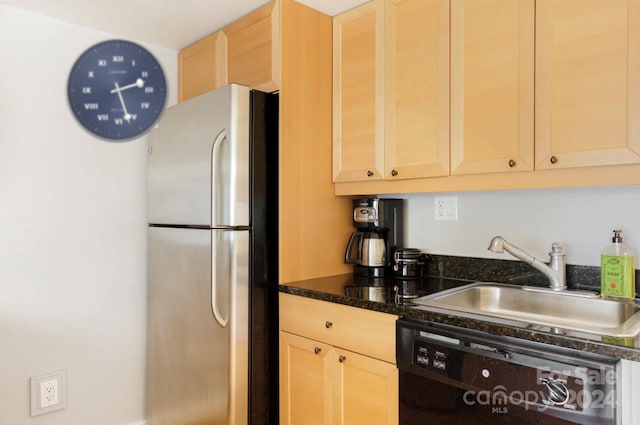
2:27
